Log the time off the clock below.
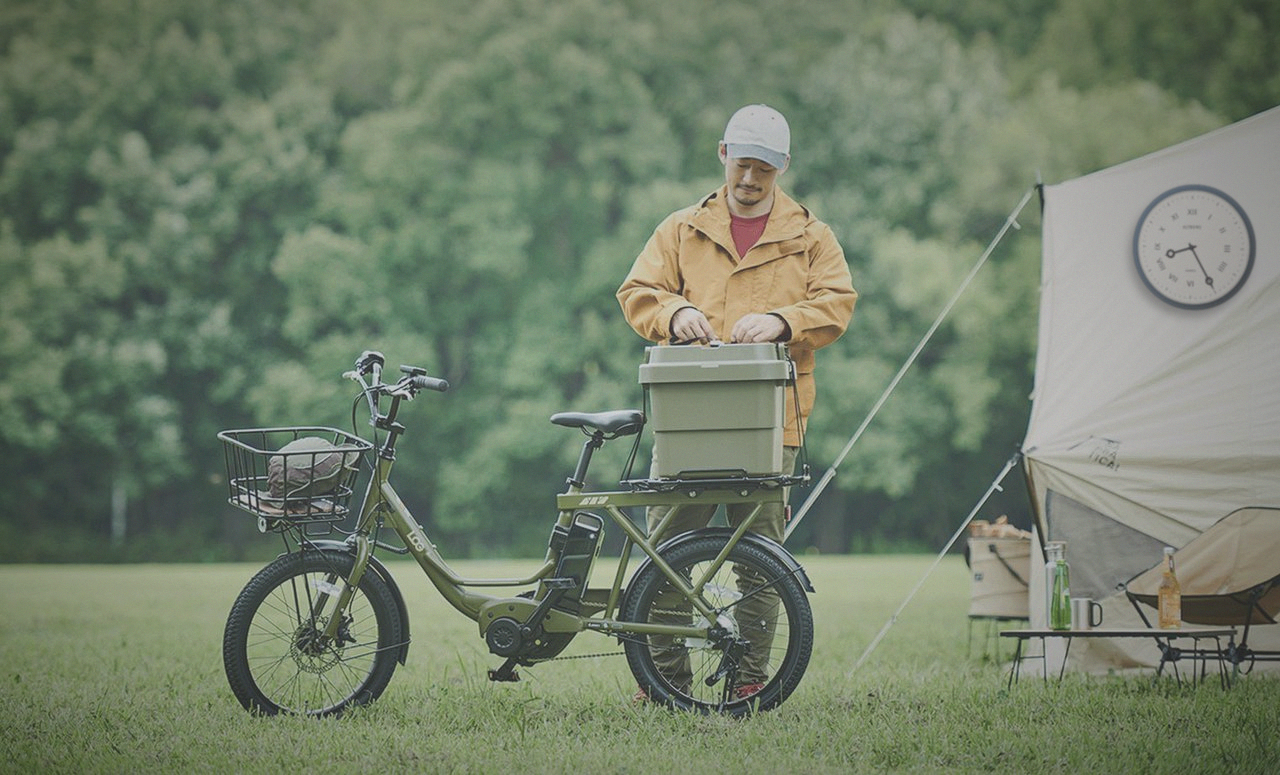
8:25
